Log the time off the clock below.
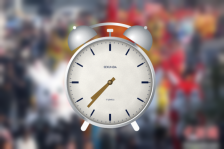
7:37
